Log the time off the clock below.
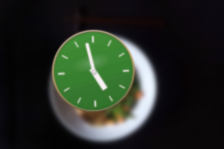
4:58
